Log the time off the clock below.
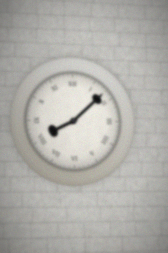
8:08
